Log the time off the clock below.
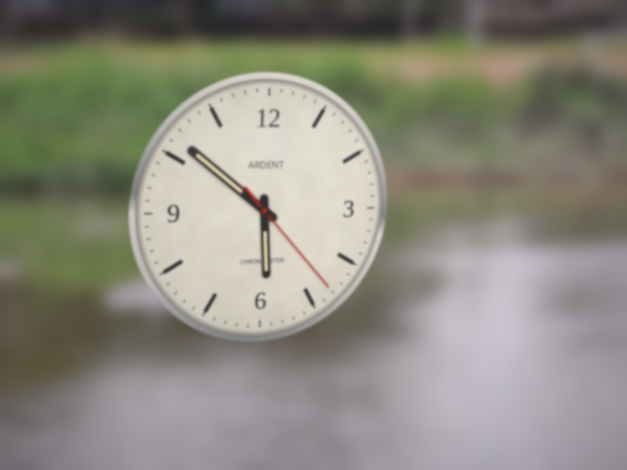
5:51:23
